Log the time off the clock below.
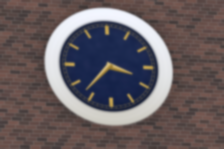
3:37
